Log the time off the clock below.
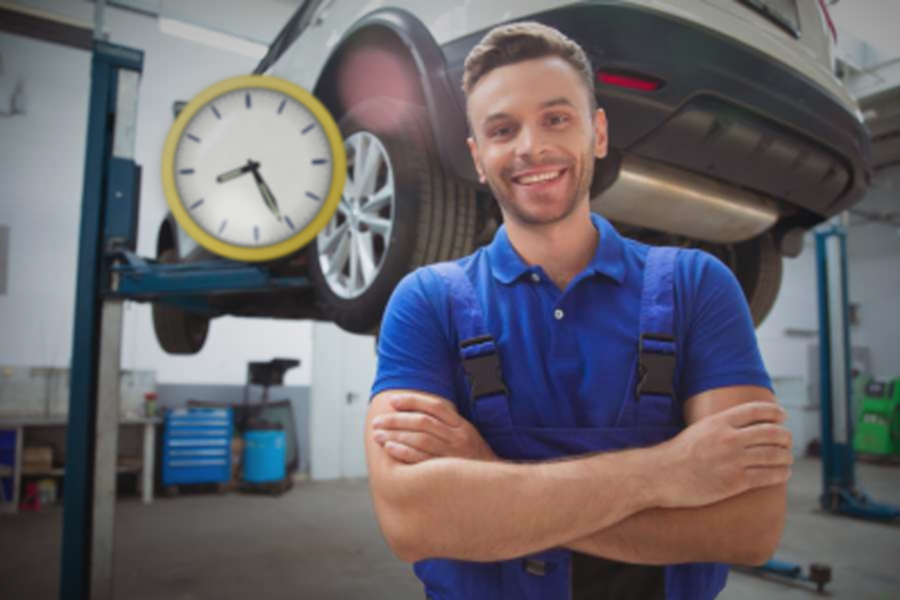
8:26
